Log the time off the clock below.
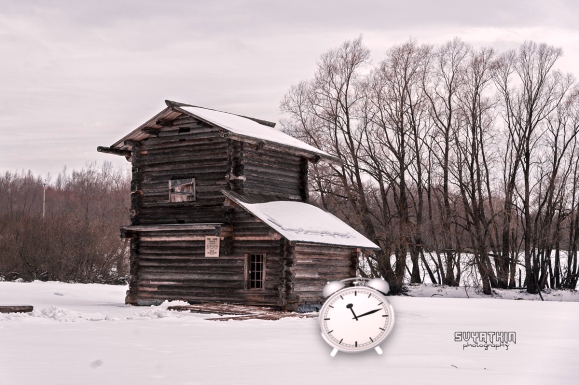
11:12
